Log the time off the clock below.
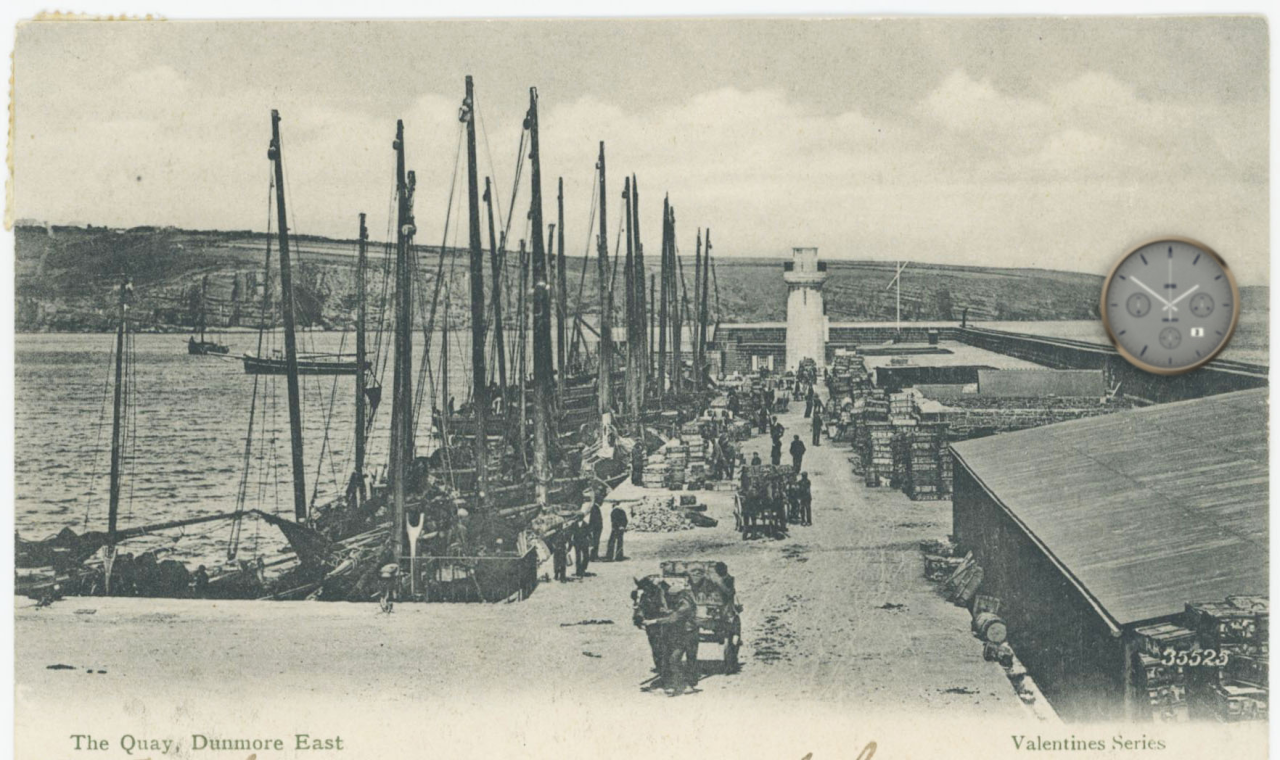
1:51
